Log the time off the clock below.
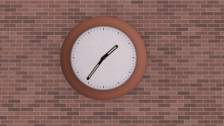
1:36
